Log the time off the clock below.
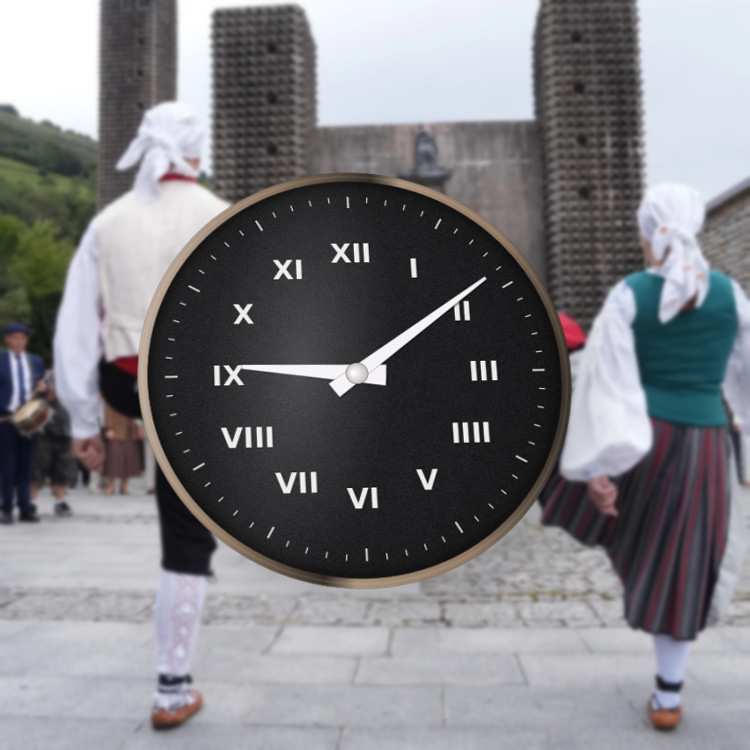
9:09
